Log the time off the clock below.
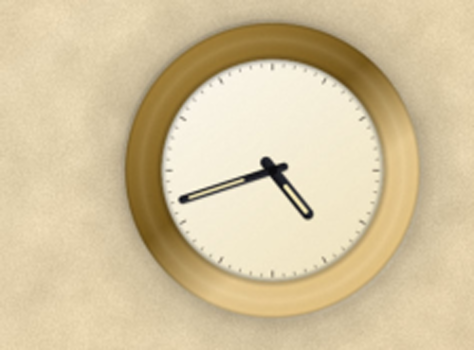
4:42
